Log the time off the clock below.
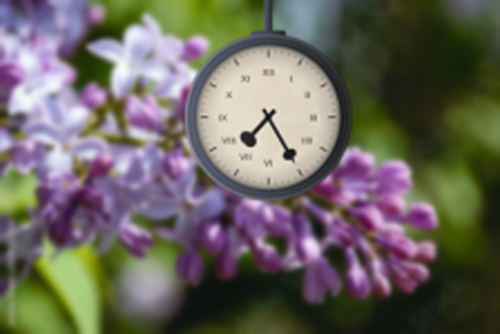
7:25
